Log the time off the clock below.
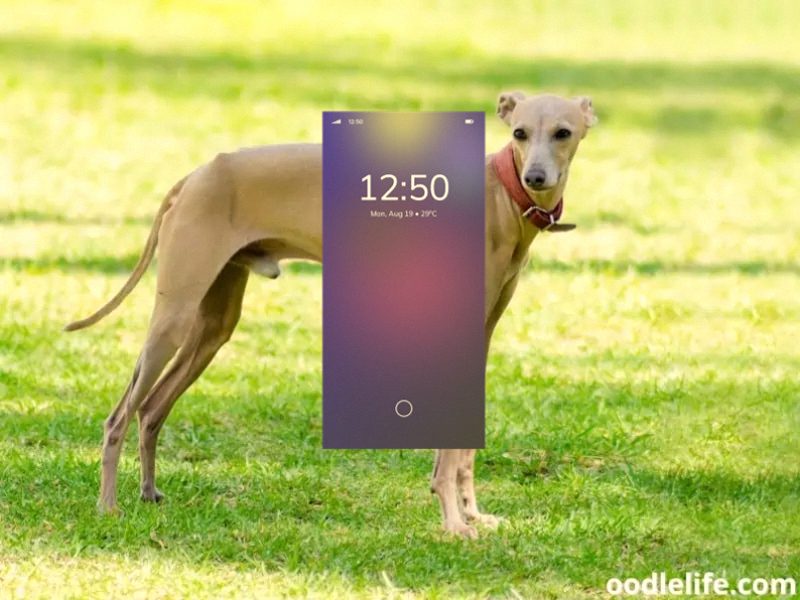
12:50
